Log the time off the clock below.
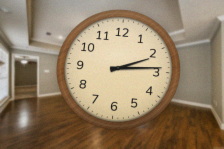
2:14
